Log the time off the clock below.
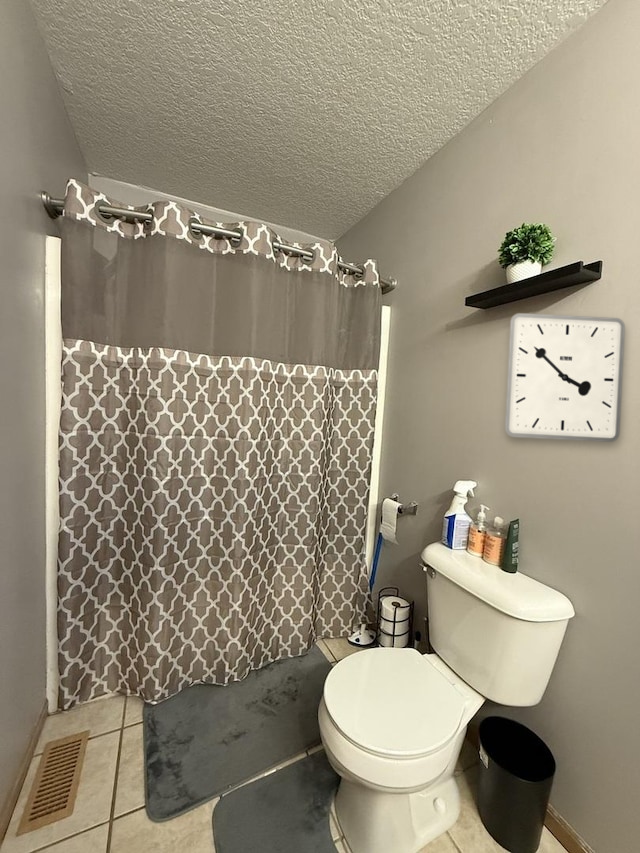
3:52
